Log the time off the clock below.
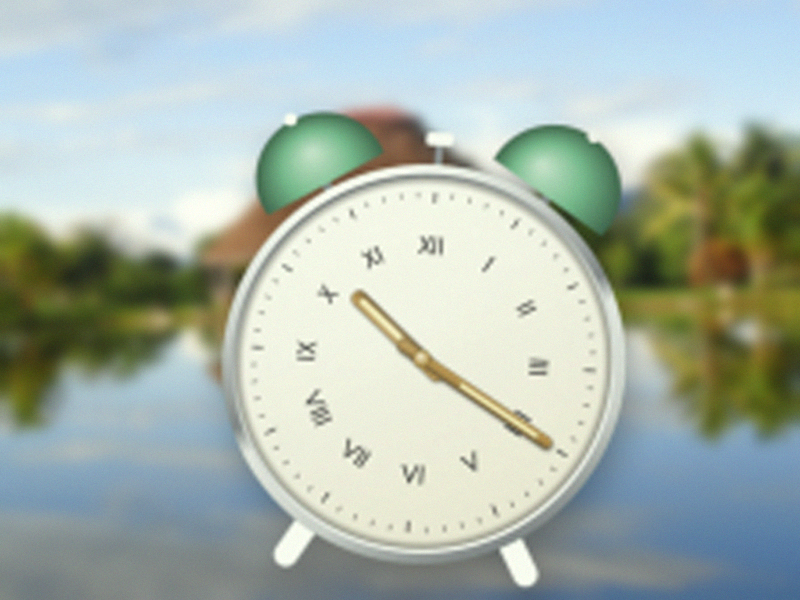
10:20
